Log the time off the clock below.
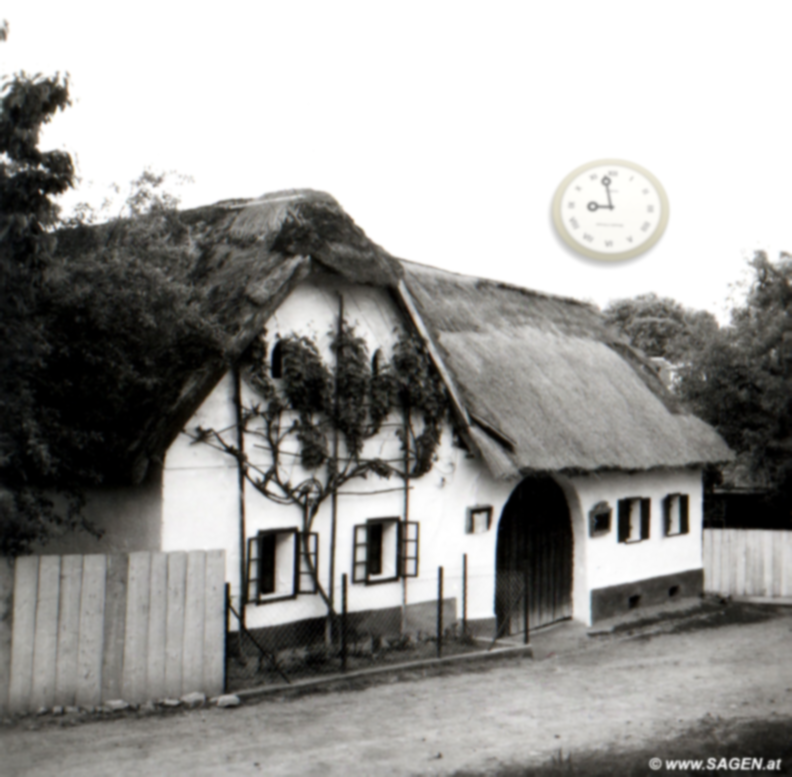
8:58
